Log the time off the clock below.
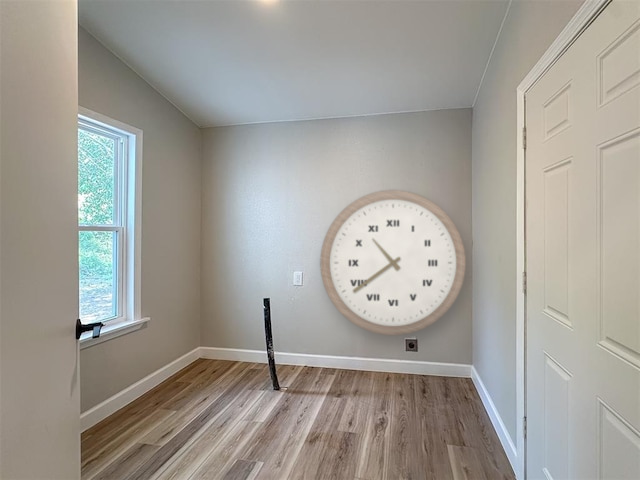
10:39
